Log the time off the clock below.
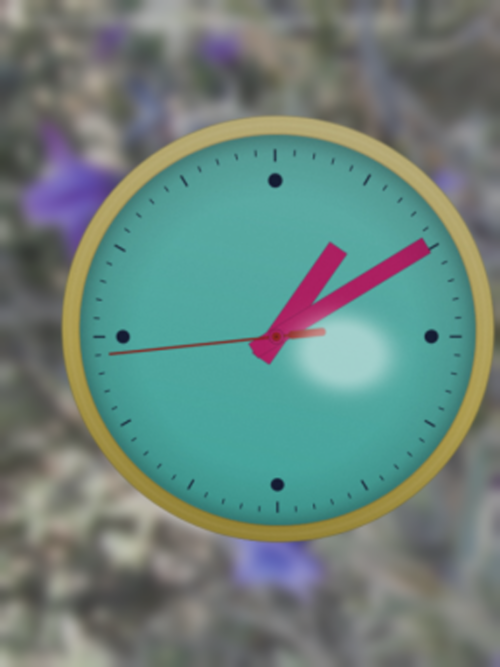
1:09:44
